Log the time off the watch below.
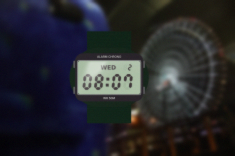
8:07
